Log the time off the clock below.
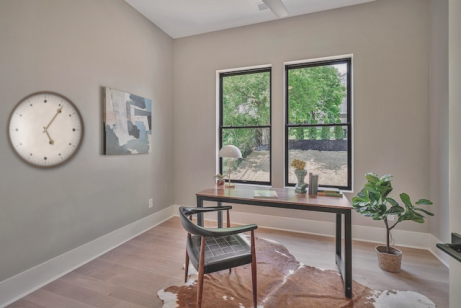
5:06
